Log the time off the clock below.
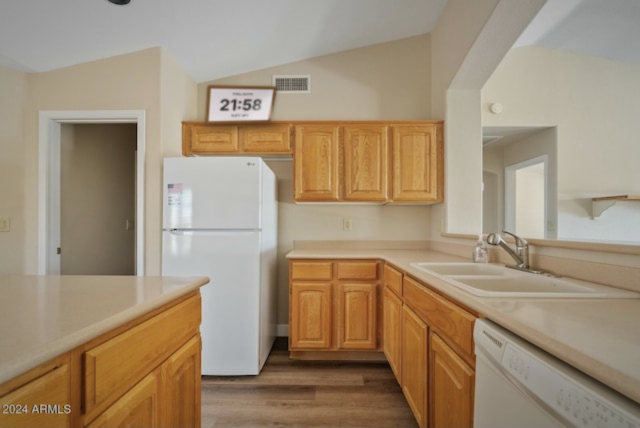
21:58
